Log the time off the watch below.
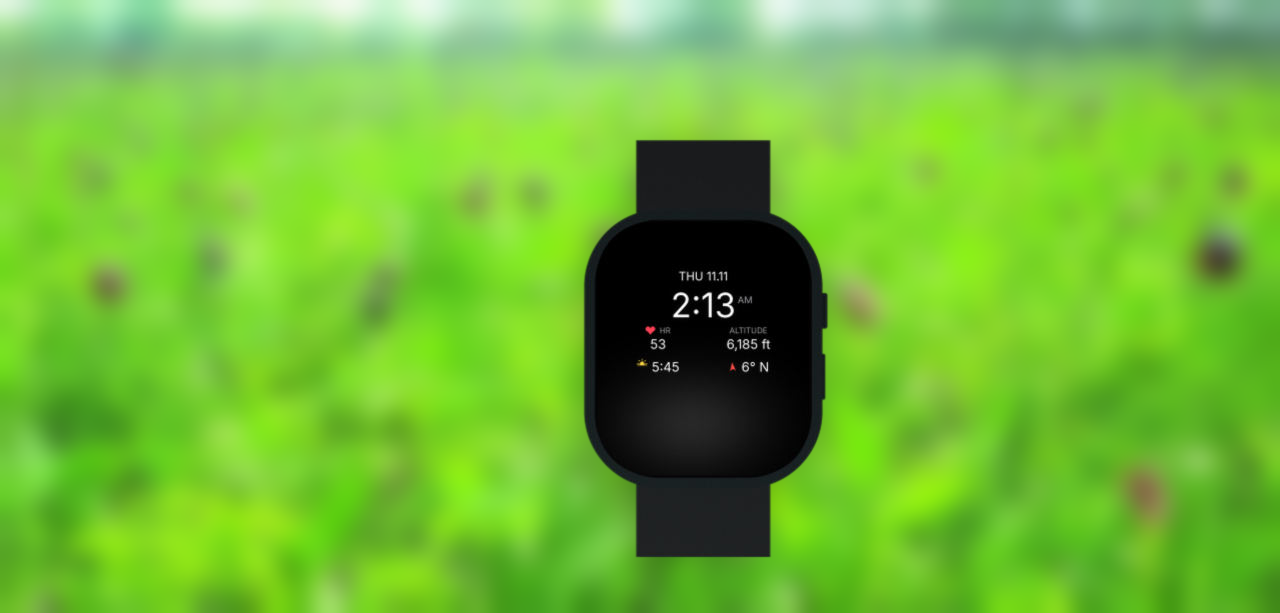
2:13
